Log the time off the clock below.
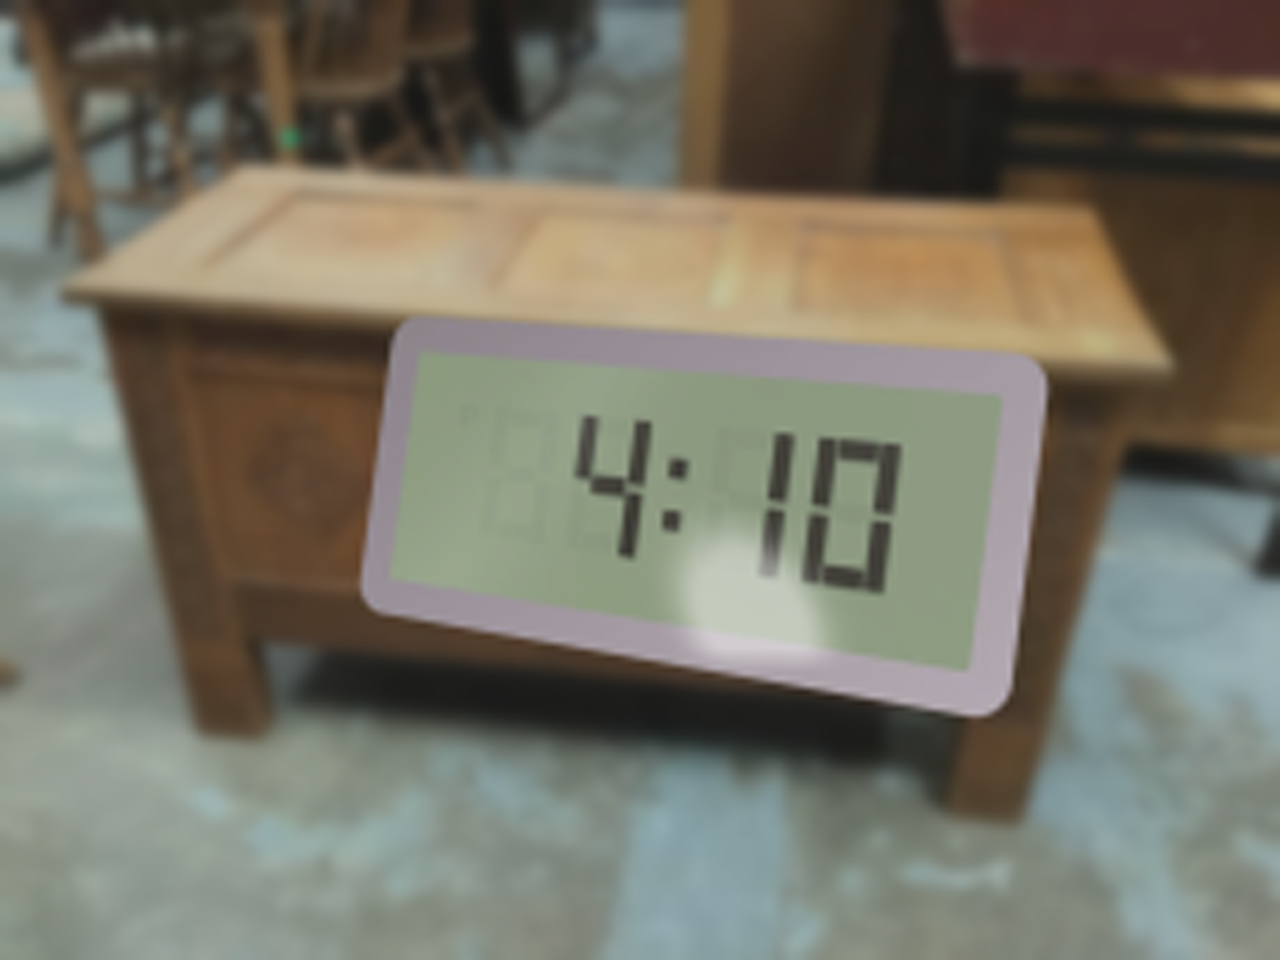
4:10
